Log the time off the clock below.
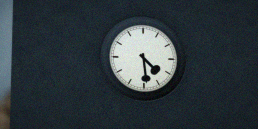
4:29
